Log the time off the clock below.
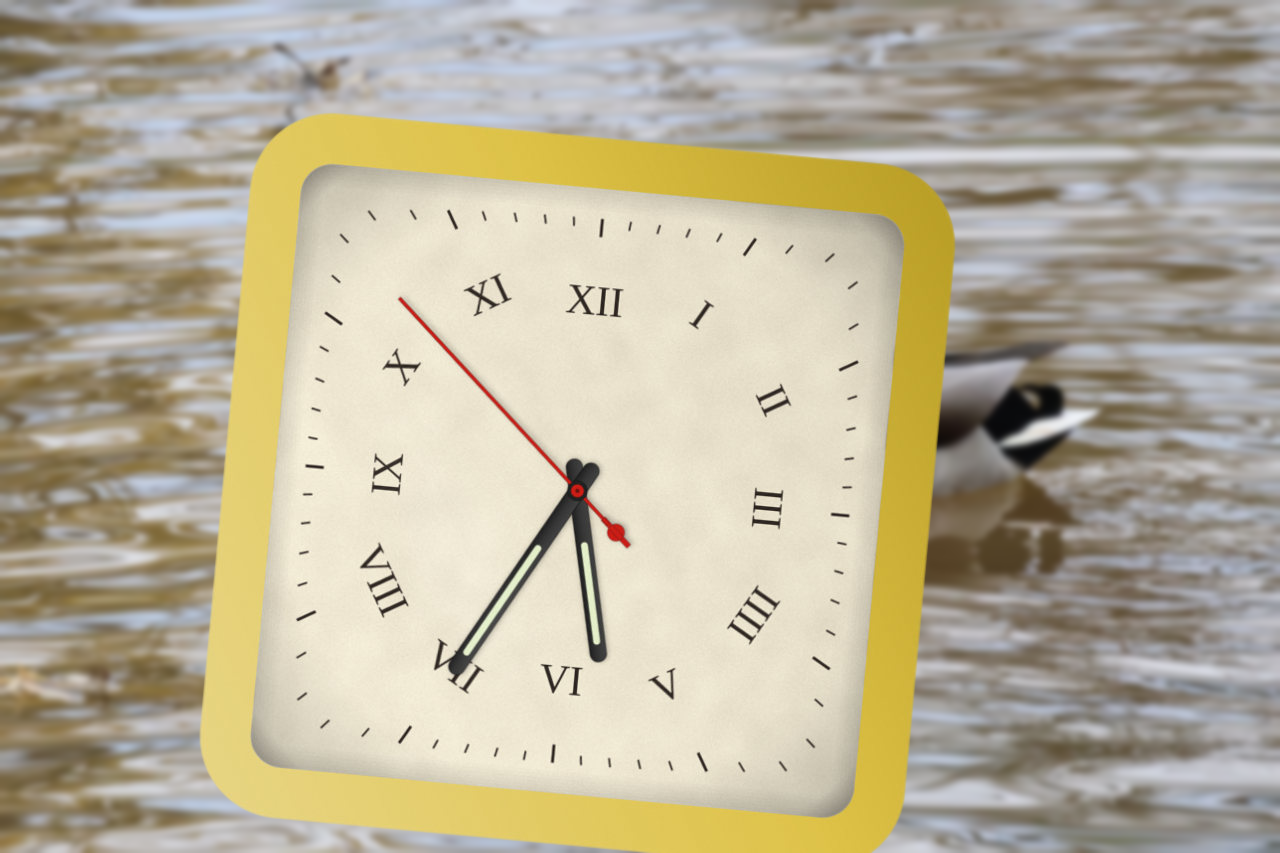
5:34:52
